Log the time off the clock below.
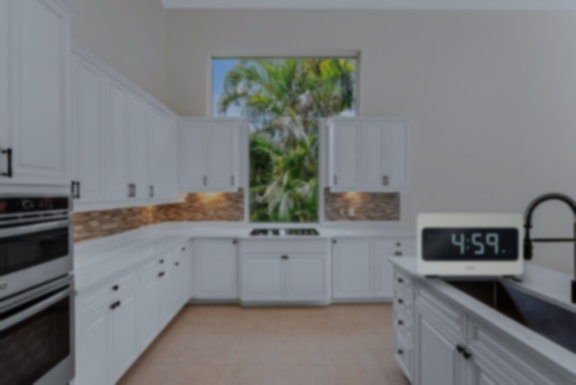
4:59
